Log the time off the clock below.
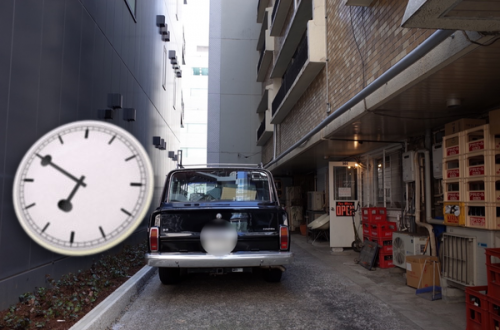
6:50
